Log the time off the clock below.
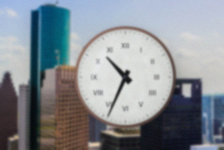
10:34
